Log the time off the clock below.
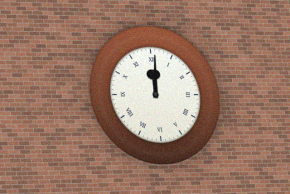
12:01
